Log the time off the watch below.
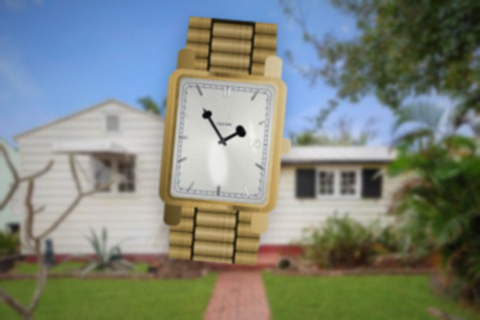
1:54
